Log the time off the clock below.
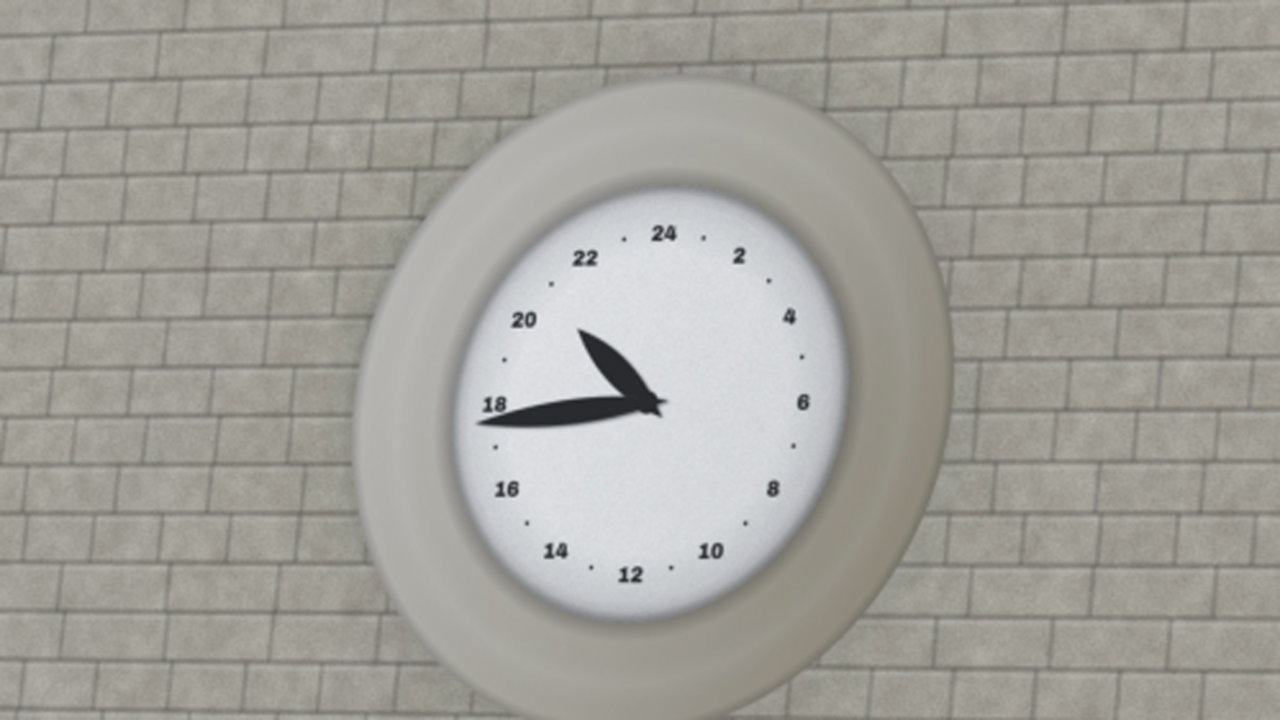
20:44
